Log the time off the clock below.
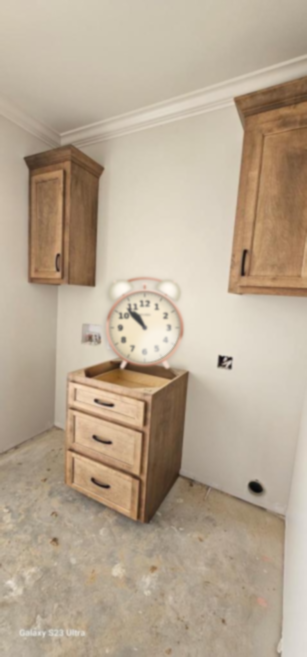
10:53
